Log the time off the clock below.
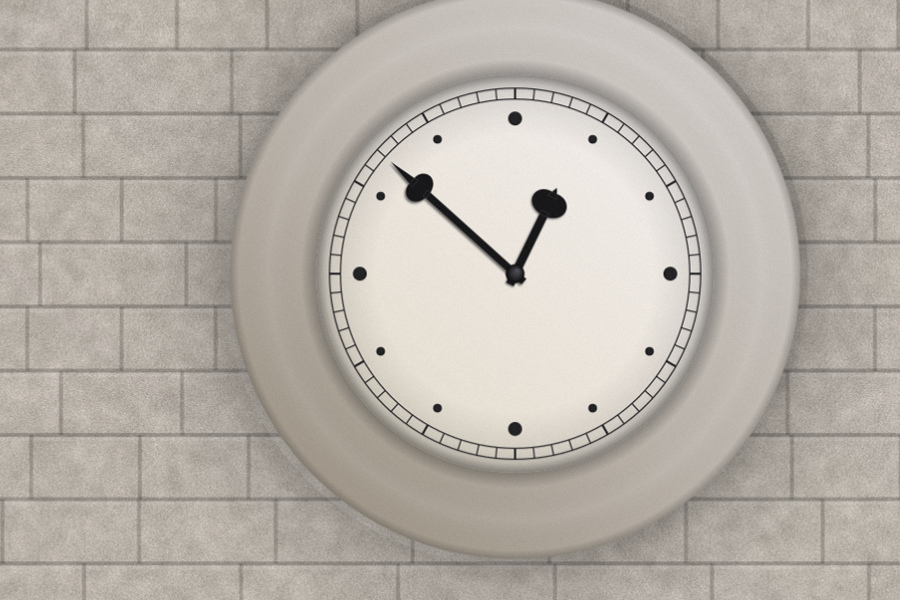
12:52
